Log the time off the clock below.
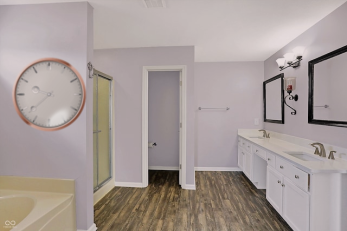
9:38
